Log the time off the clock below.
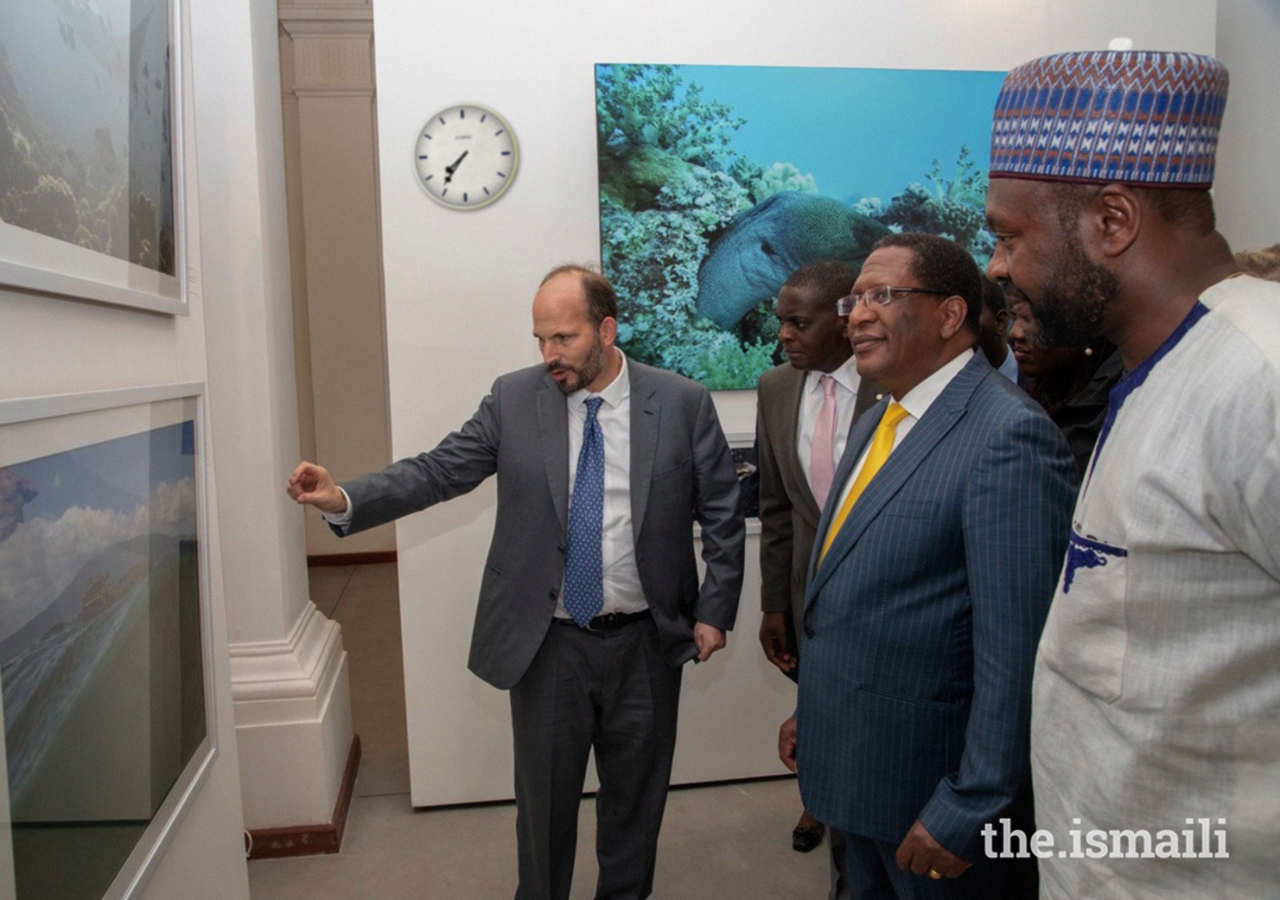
7:36
